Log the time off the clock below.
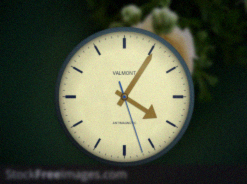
4:05:27
